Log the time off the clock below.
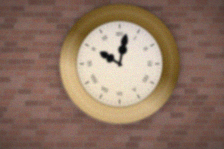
10:02
